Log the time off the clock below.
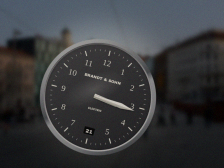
3:16
